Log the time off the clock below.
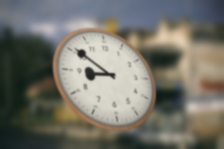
8:51
